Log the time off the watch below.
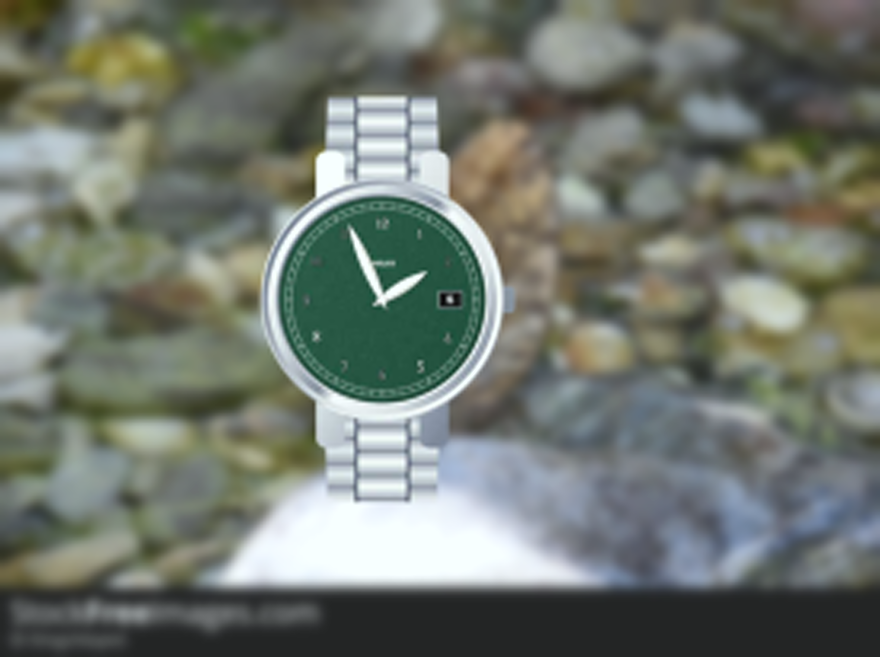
1:56
